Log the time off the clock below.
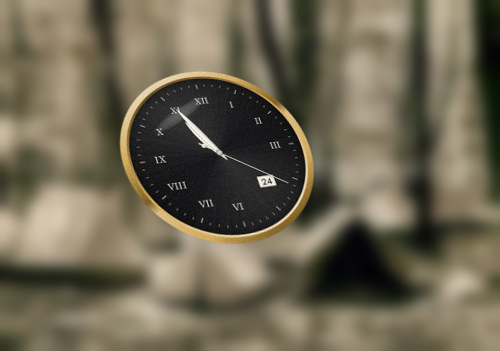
10:55:21
